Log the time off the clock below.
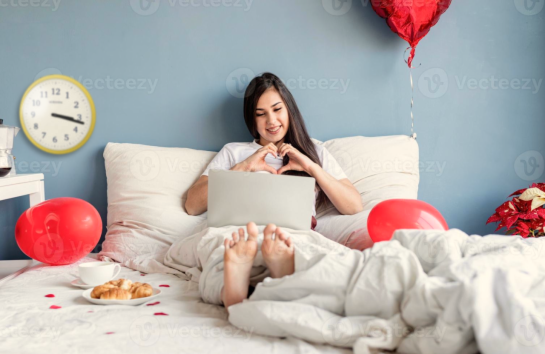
3:17
